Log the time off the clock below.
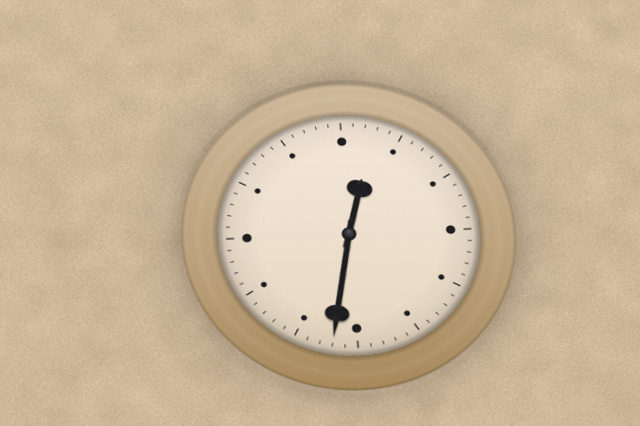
12:32
